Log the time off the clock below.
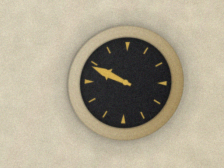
9:49
